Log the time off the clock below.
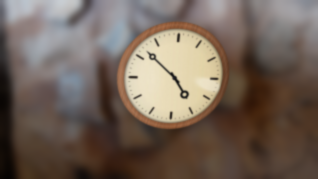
4:52
